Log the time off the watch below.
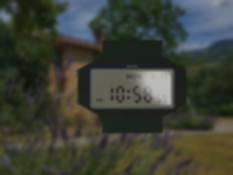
10:58
